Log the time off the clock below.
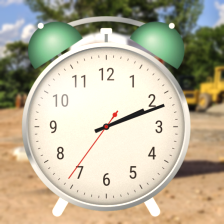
2:11:36
